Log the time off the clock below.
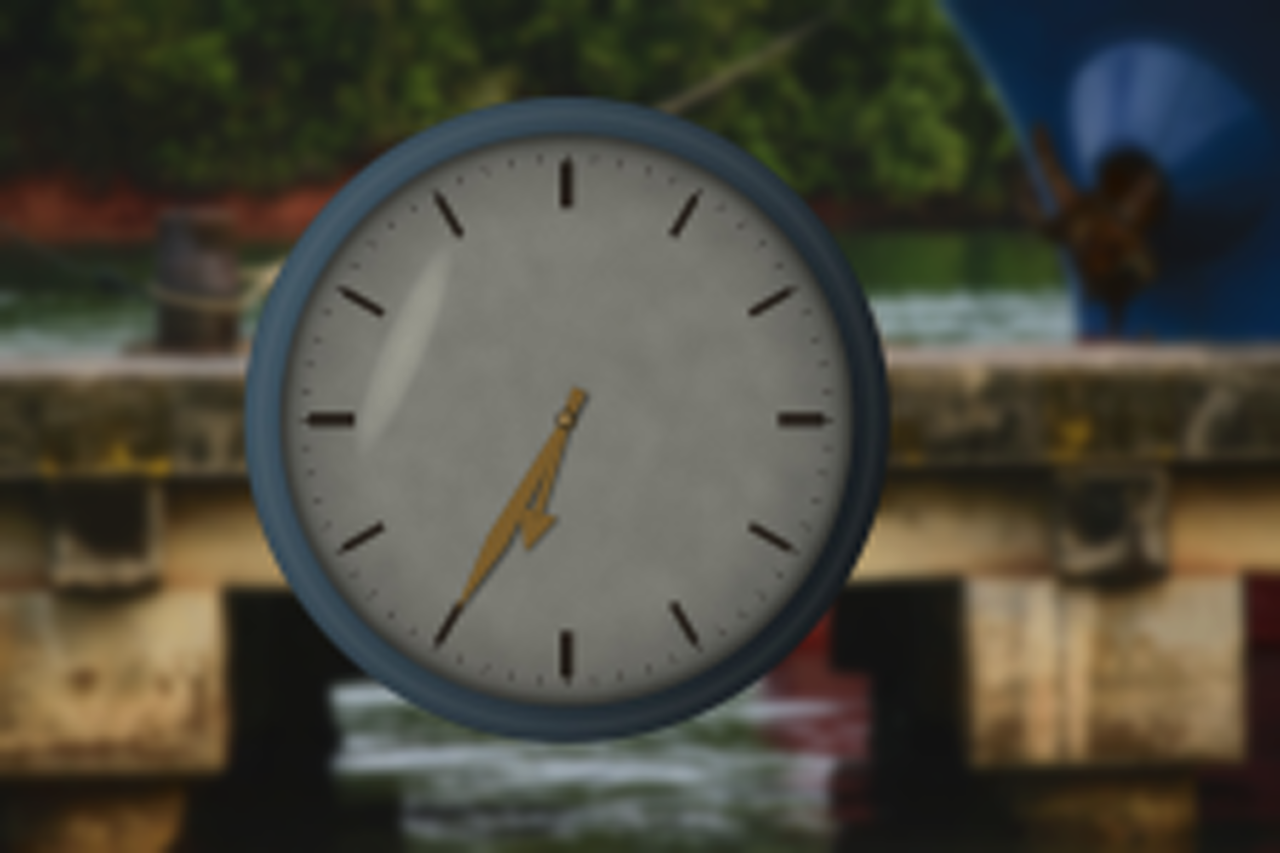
6:35
